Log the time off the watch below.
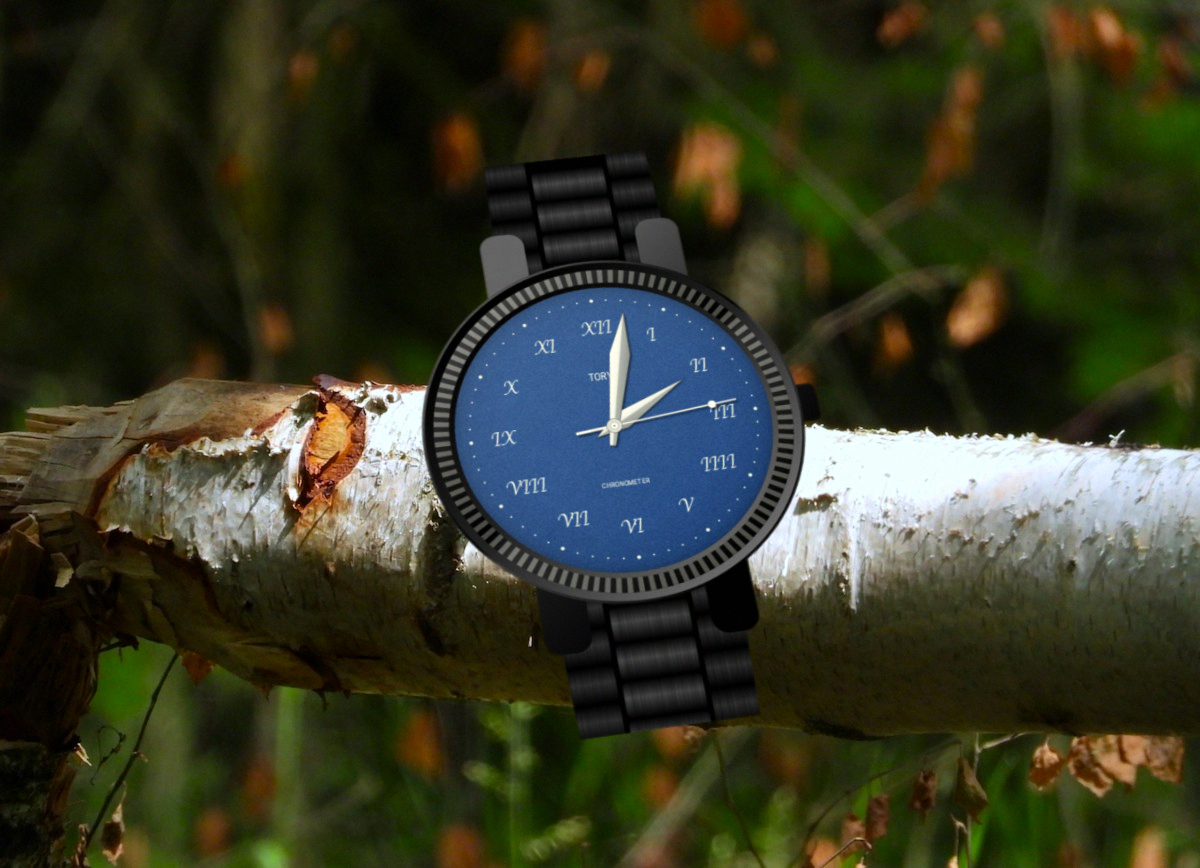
2:02:14
